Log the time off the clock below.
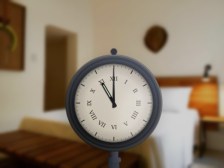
11:00
